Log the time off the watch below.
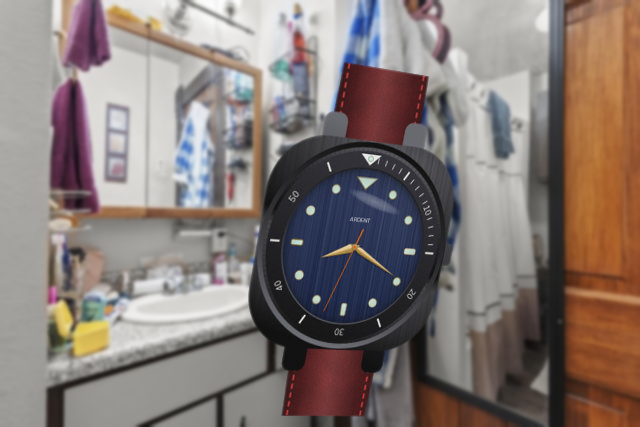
8:19:33
